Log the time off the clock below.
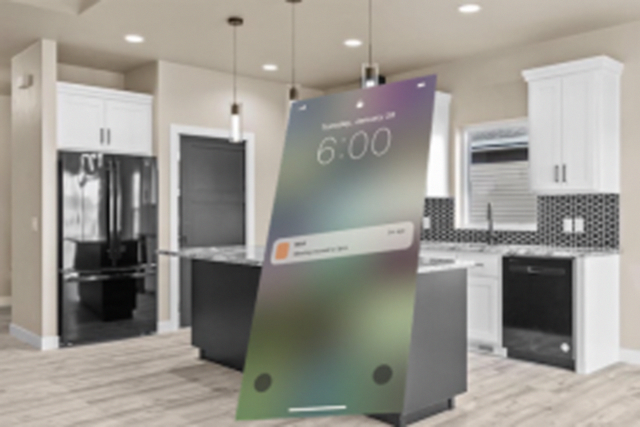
6:00
